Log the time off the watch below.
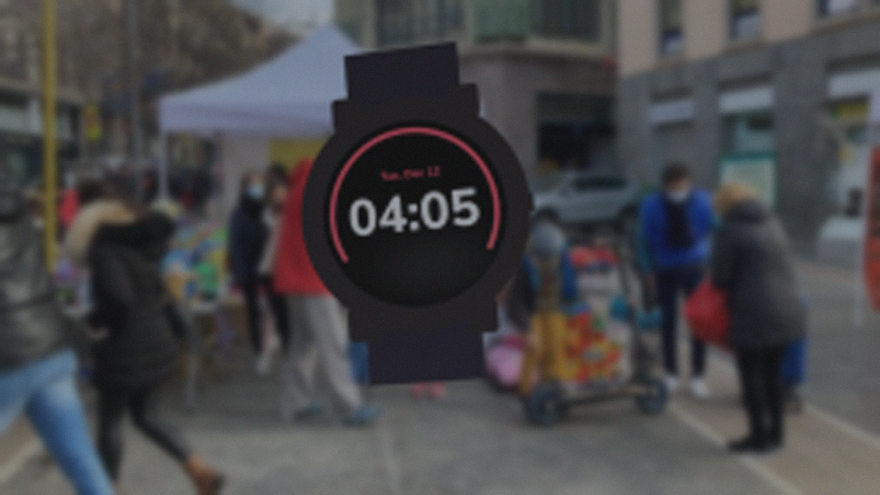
4:05
